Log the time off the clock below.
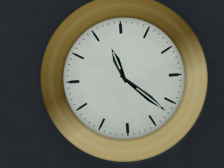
11:22
